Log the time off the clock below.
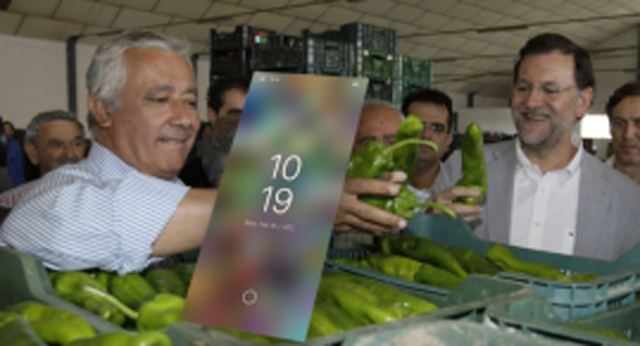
10:19
